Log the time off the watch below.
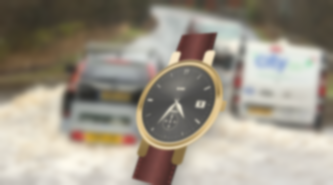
4:35
